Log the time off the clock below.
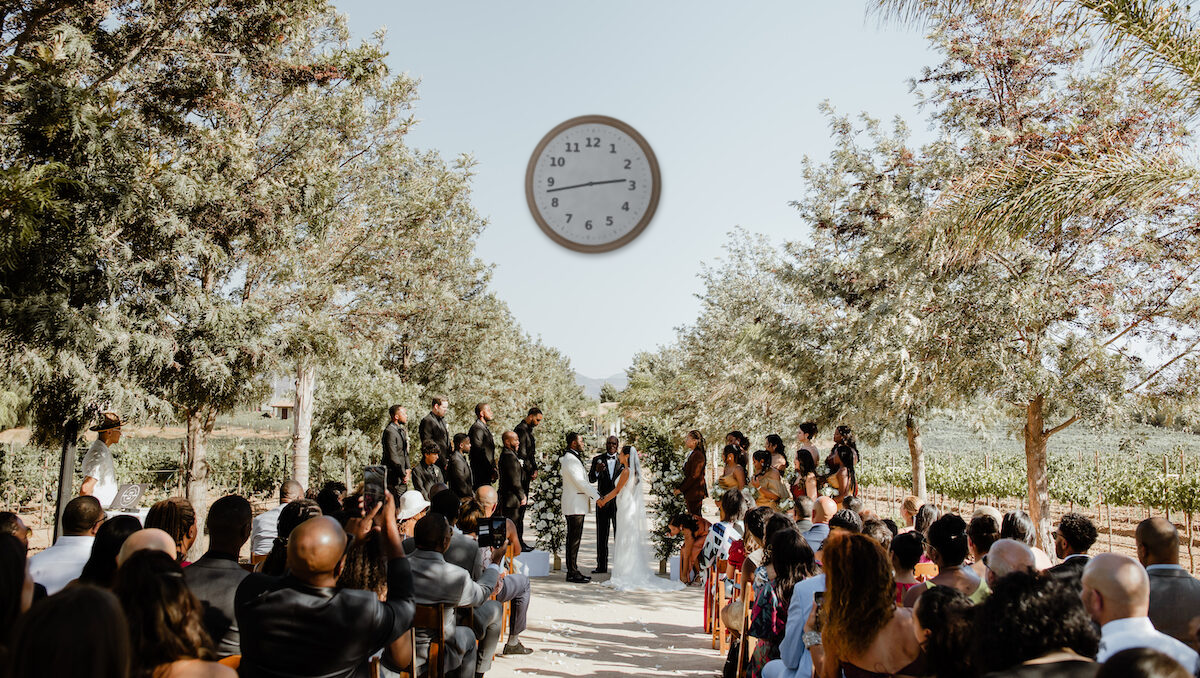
2:43
